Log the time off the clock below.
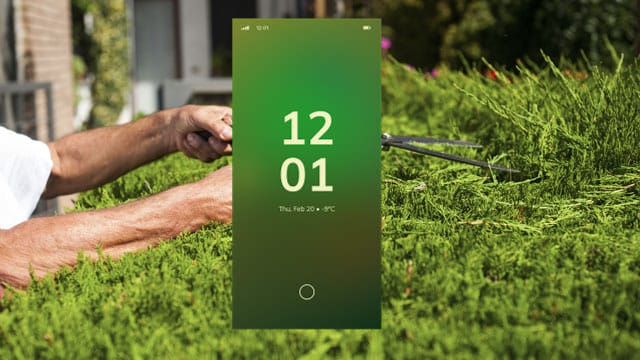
12:01
